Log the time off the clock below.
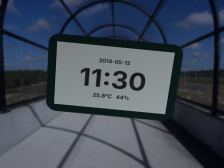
11:30
